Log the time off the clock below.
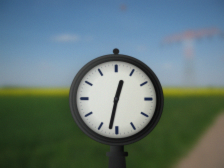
12:32
